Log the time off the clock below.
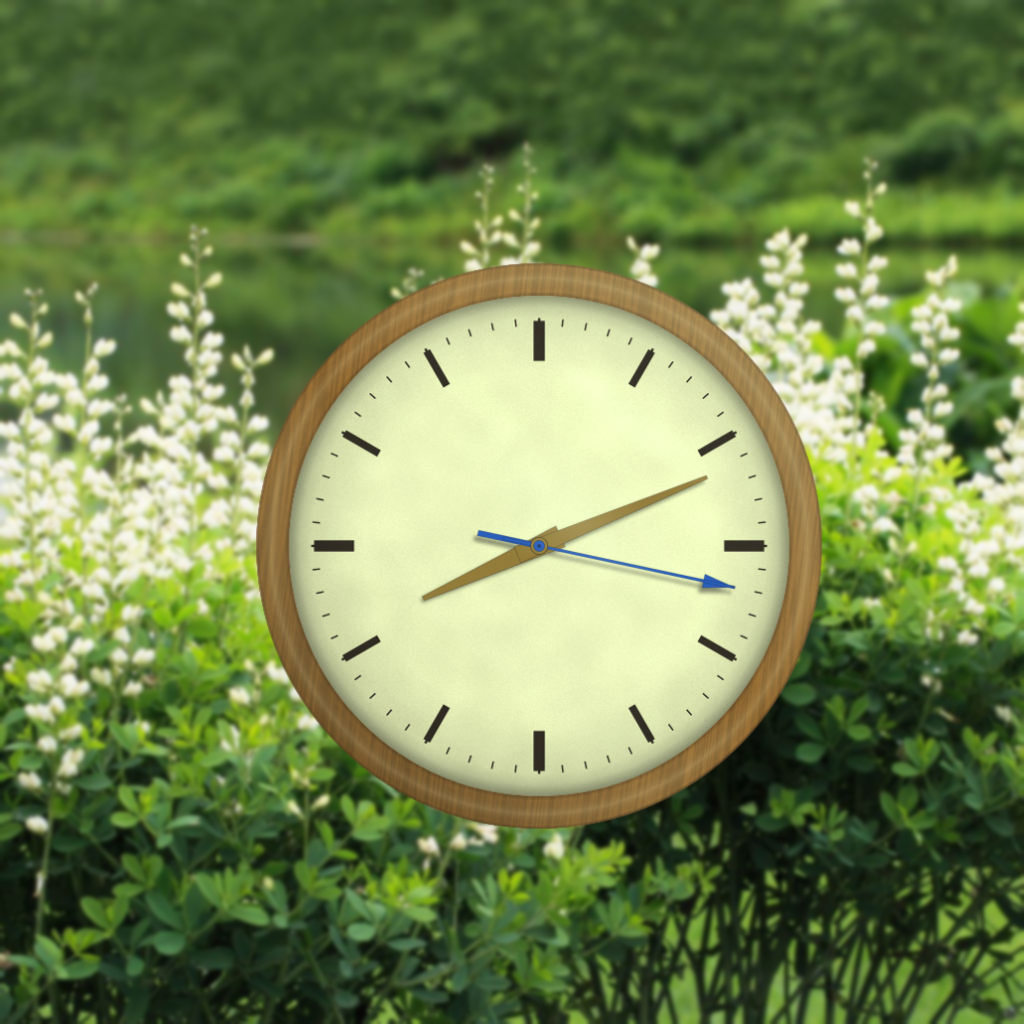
8:11:17
